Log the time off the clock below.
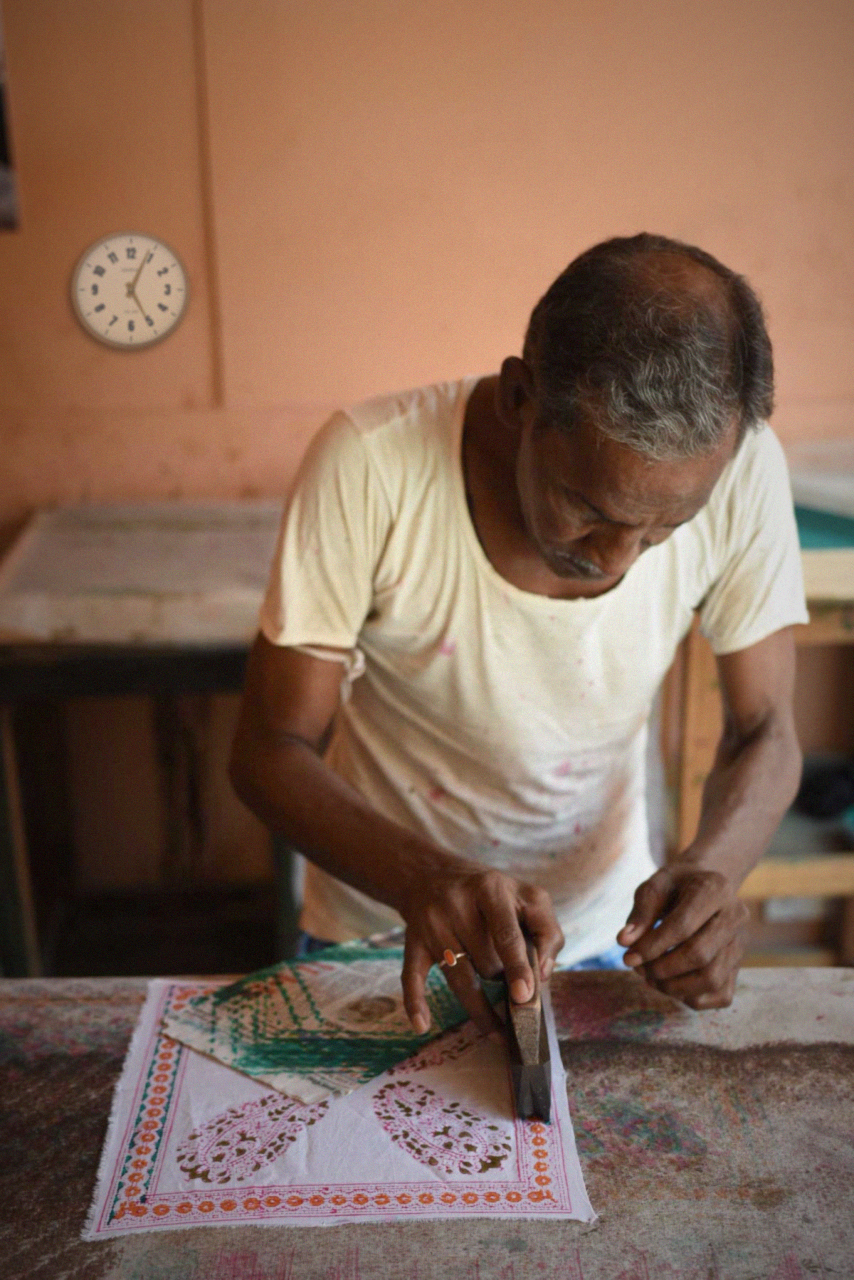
5:04
